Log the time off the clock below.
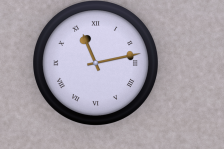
11:13
